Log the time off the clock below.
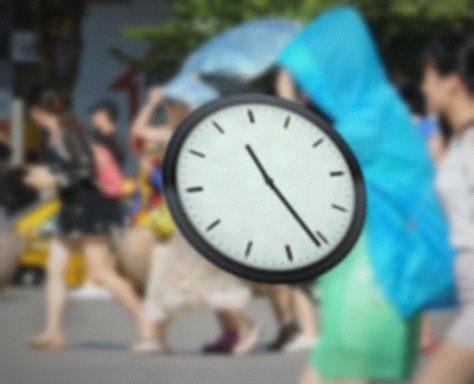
11:26
